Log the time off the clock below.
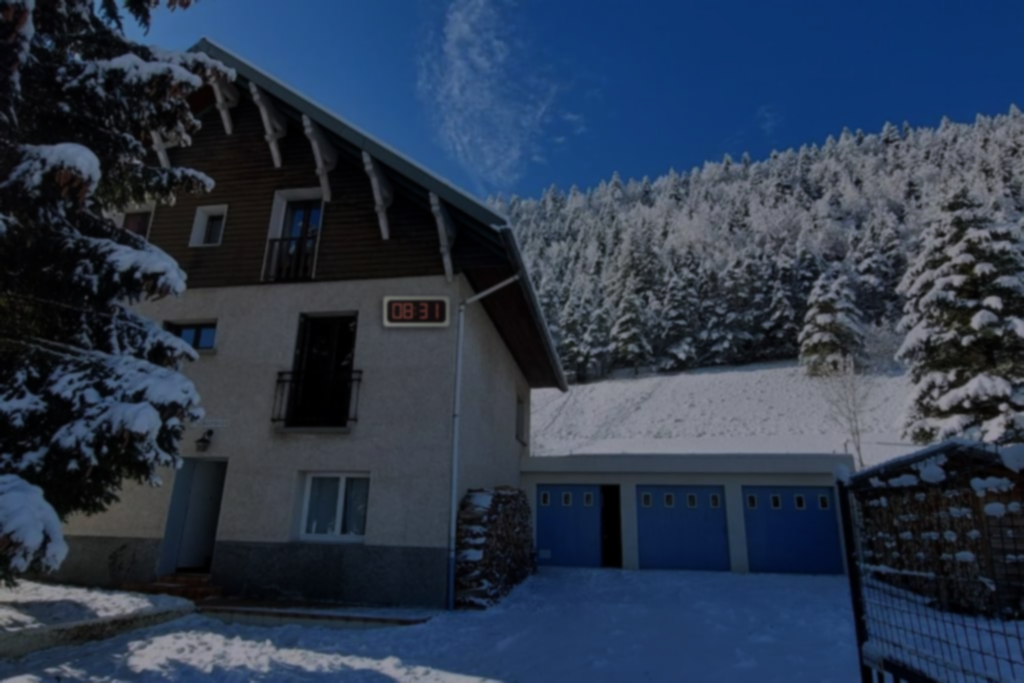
8:31
